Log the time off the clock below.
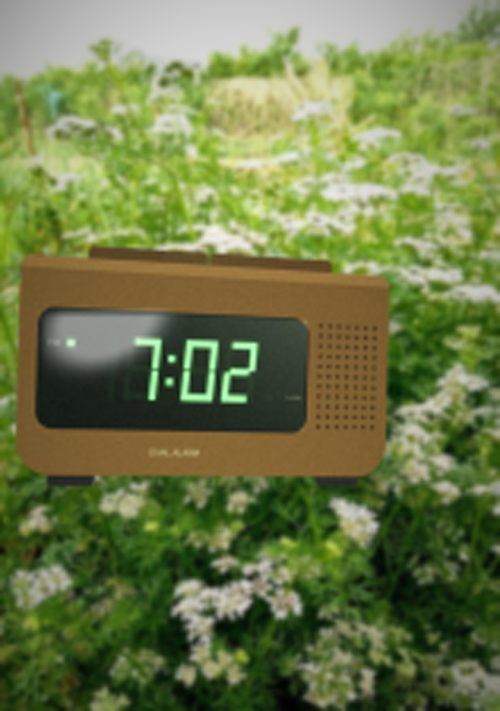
7:02
